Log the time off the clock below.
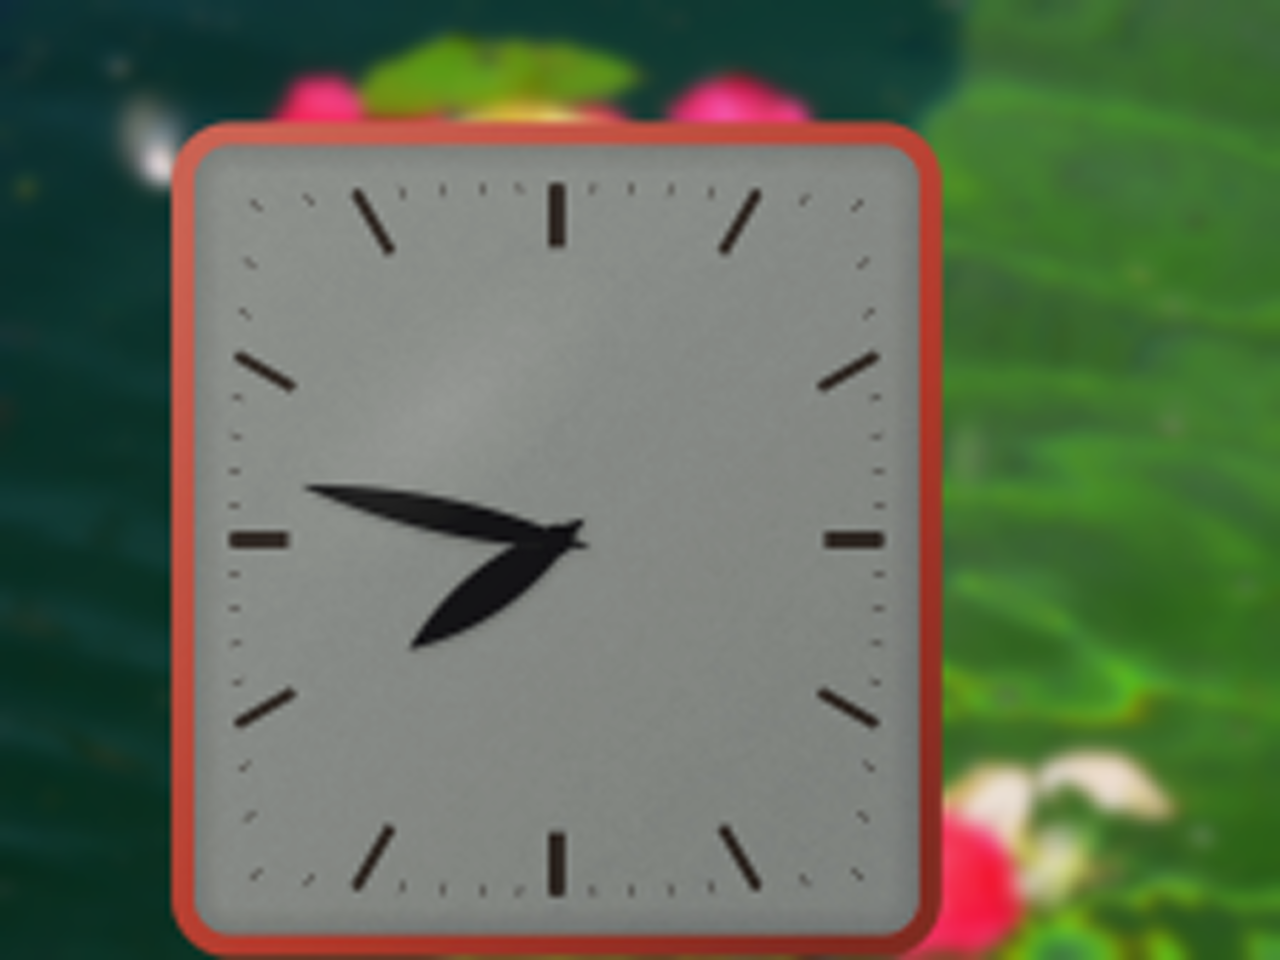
7:47
